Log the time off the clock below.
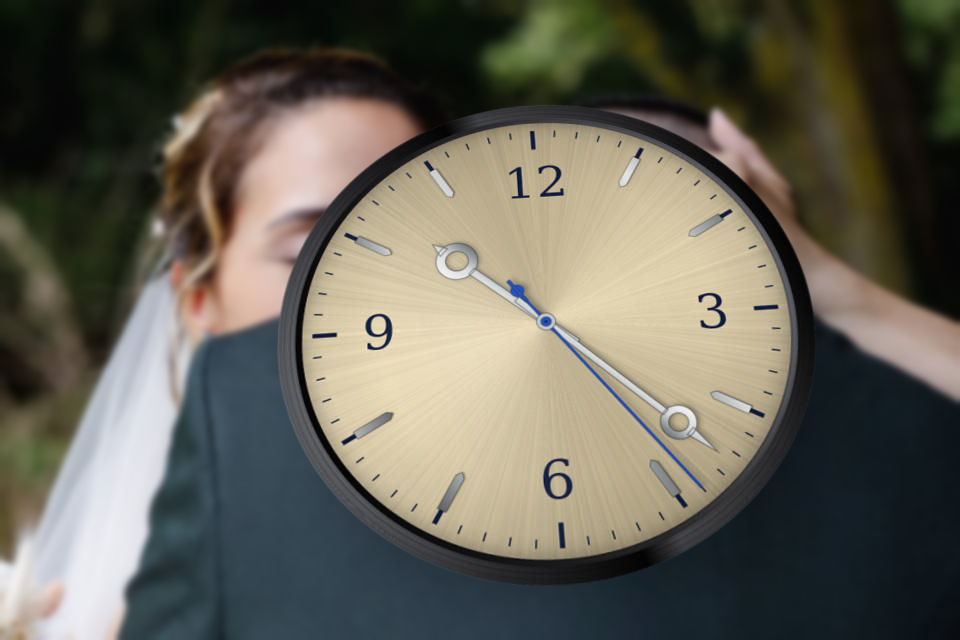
10:22:24
